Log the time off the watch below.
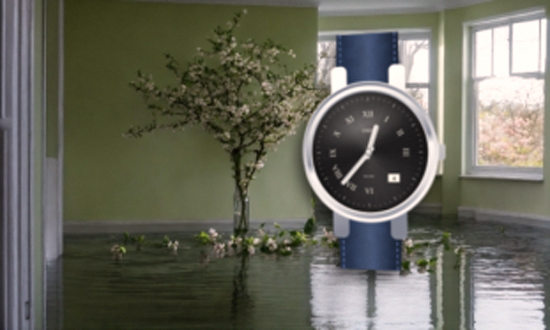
12:37
